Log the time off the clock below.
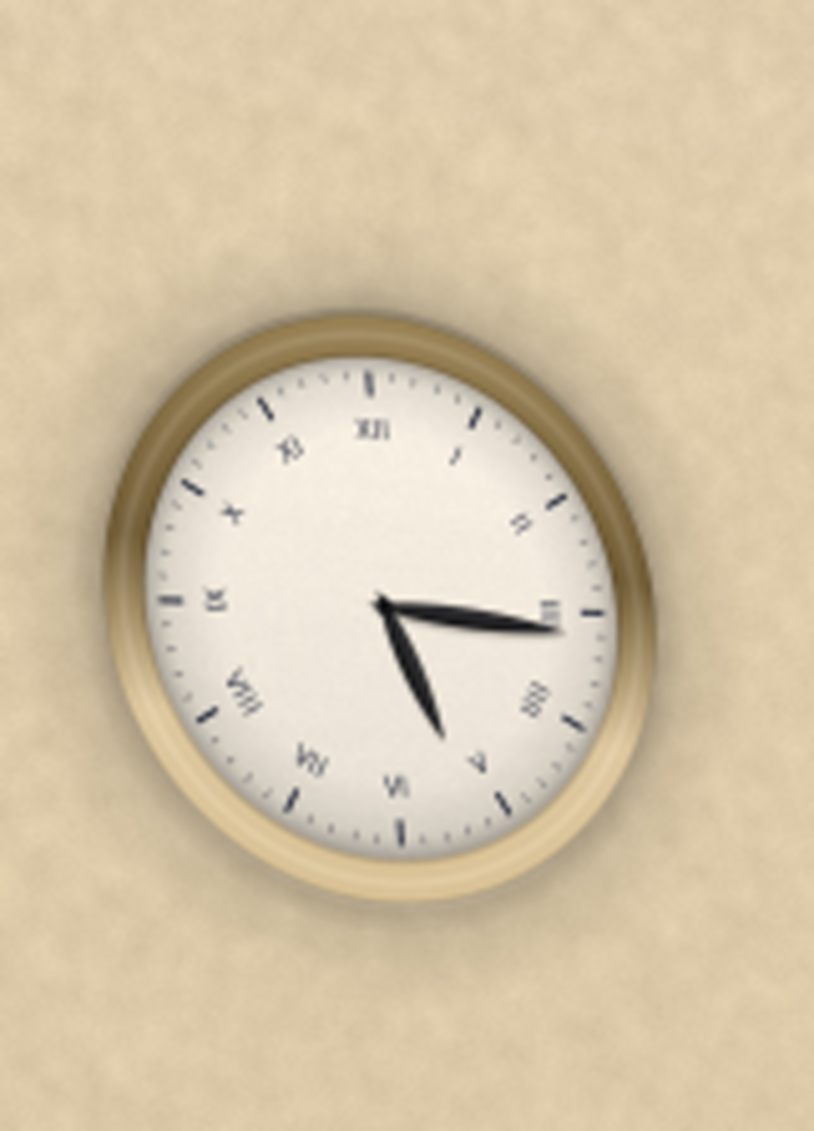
5:16
